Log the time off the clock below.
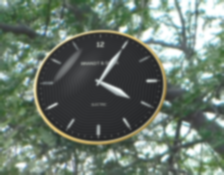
4:05
